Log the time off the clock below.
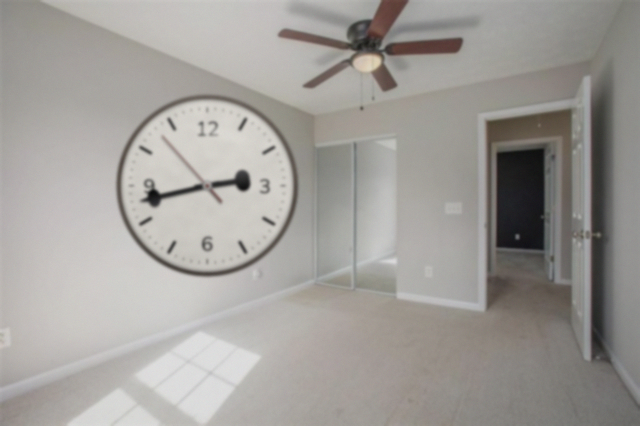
2:42:53
